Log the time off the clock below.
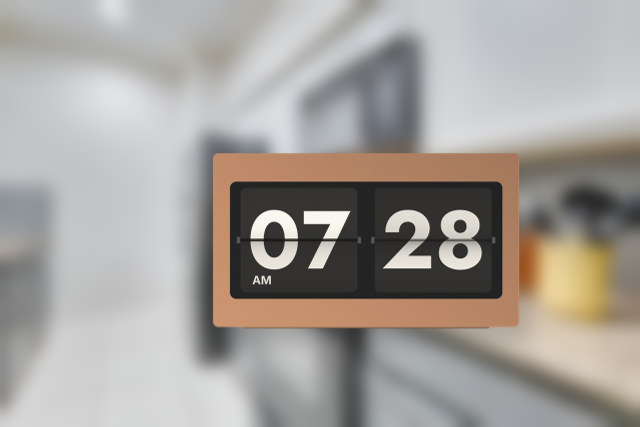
7:28
